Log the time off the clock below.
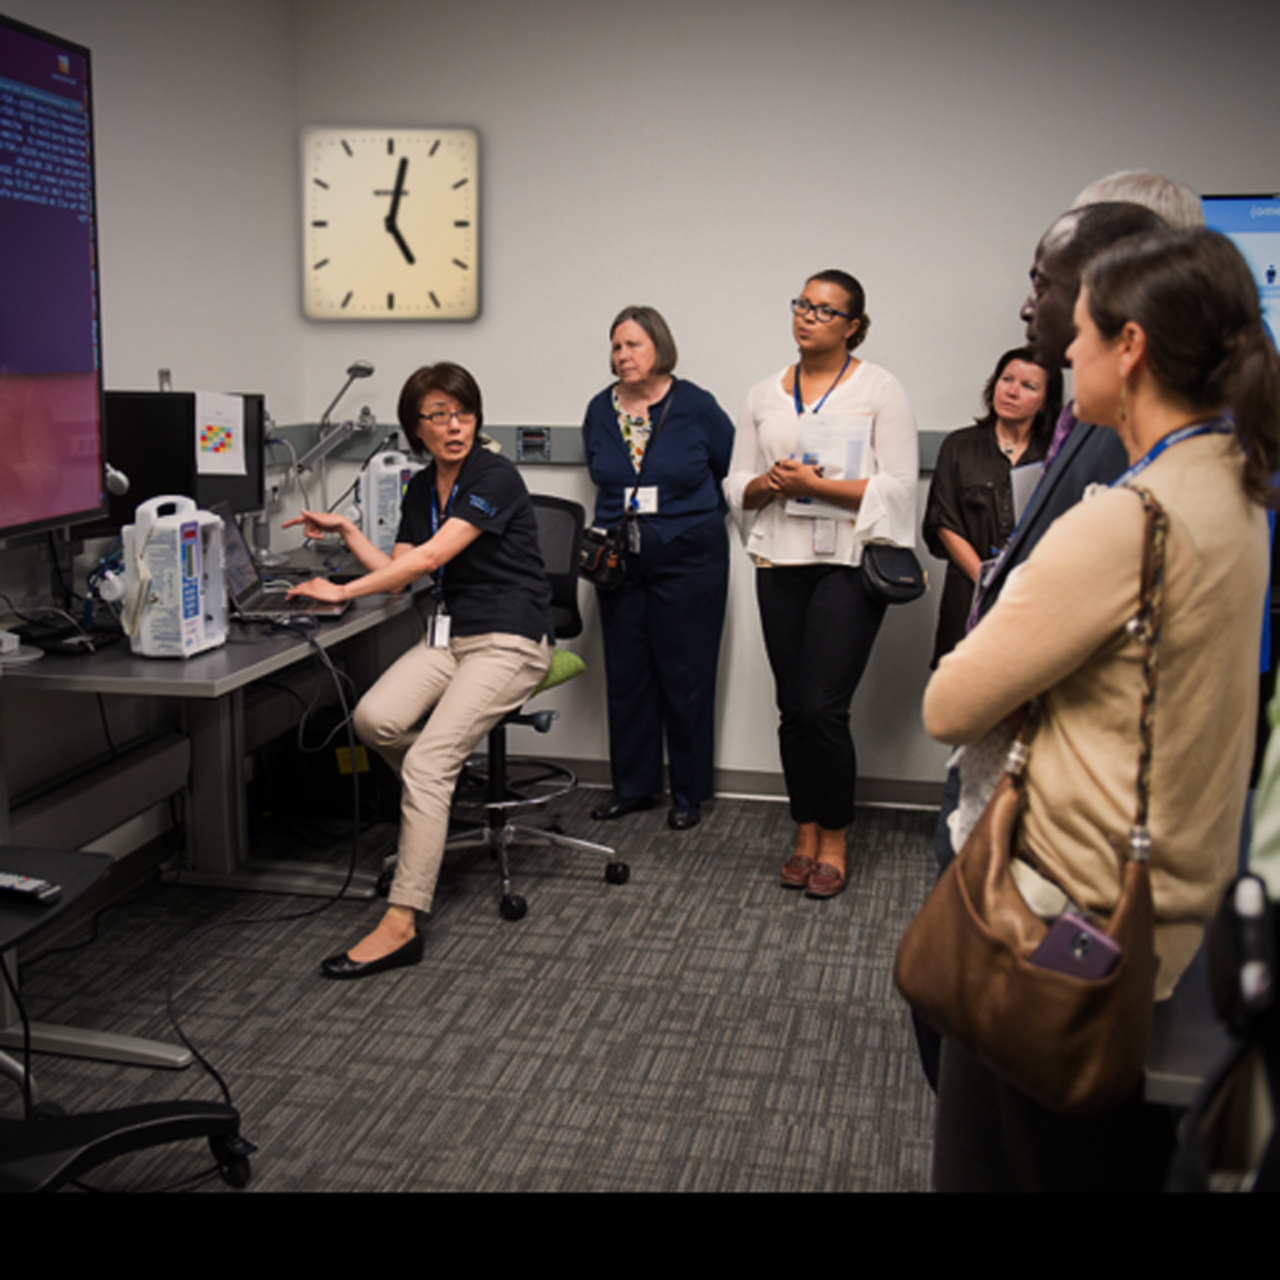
5:02
